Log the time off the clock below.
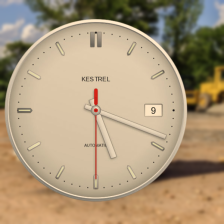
5:18:30
